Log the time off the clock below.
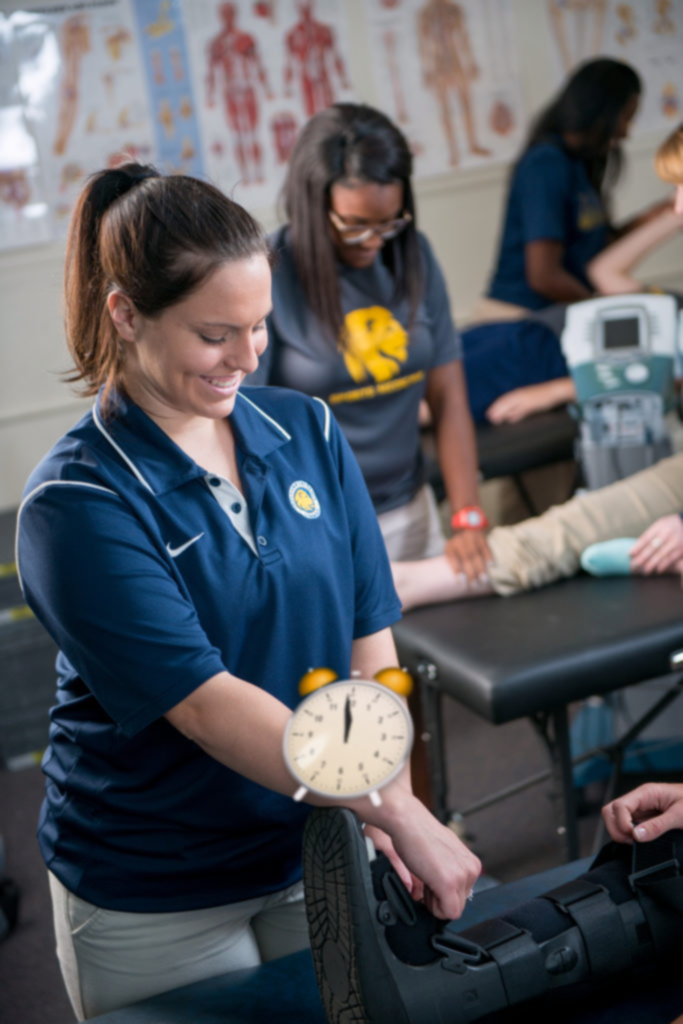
11:59
